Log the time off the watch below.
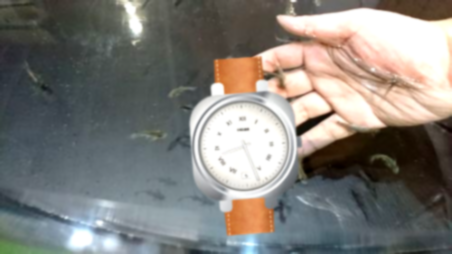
8:27
